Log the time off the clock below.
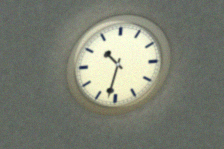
10:32
